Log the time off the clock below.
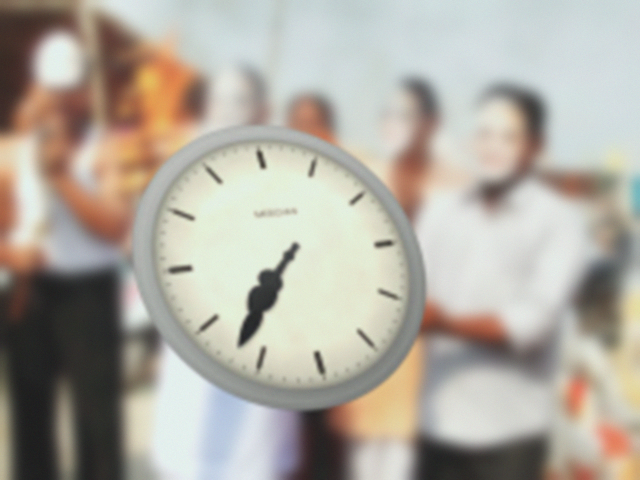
7:37
